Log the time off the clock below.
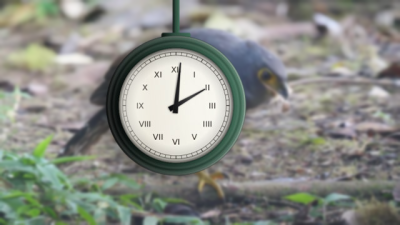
2:01
